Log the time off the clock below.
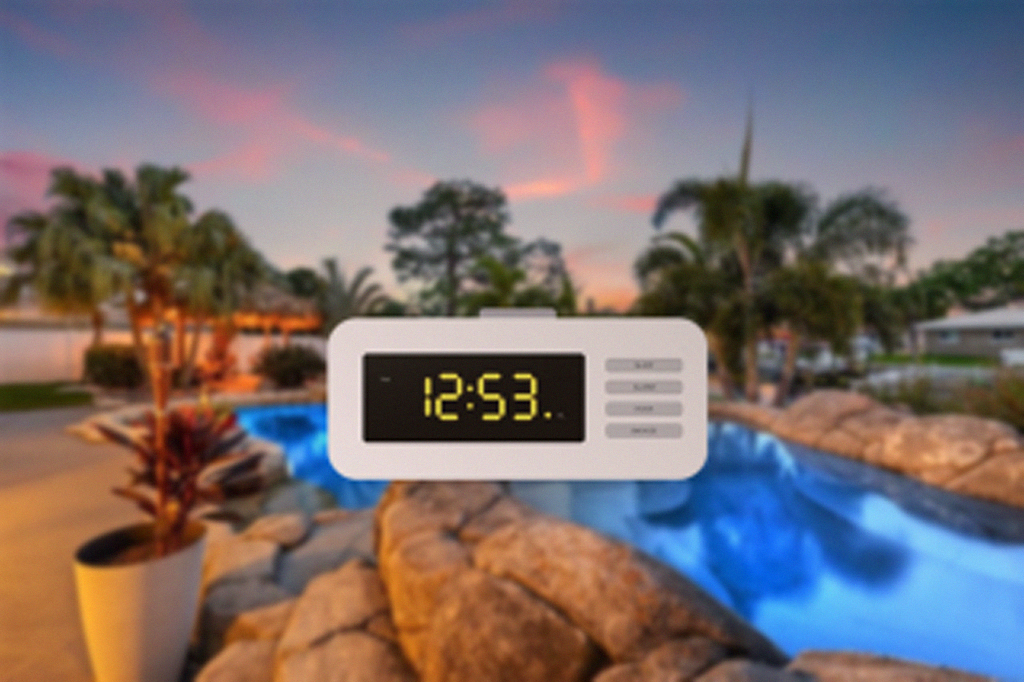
12:53
